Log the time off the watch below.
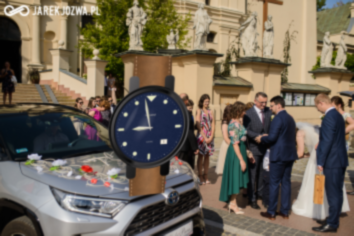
8:58
